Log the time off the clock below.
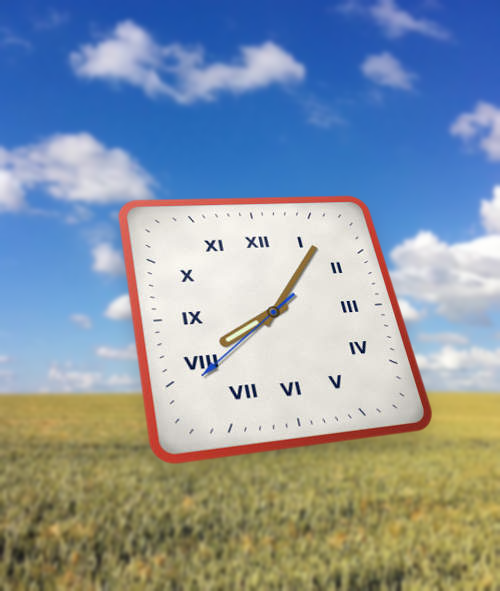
8:06:39
